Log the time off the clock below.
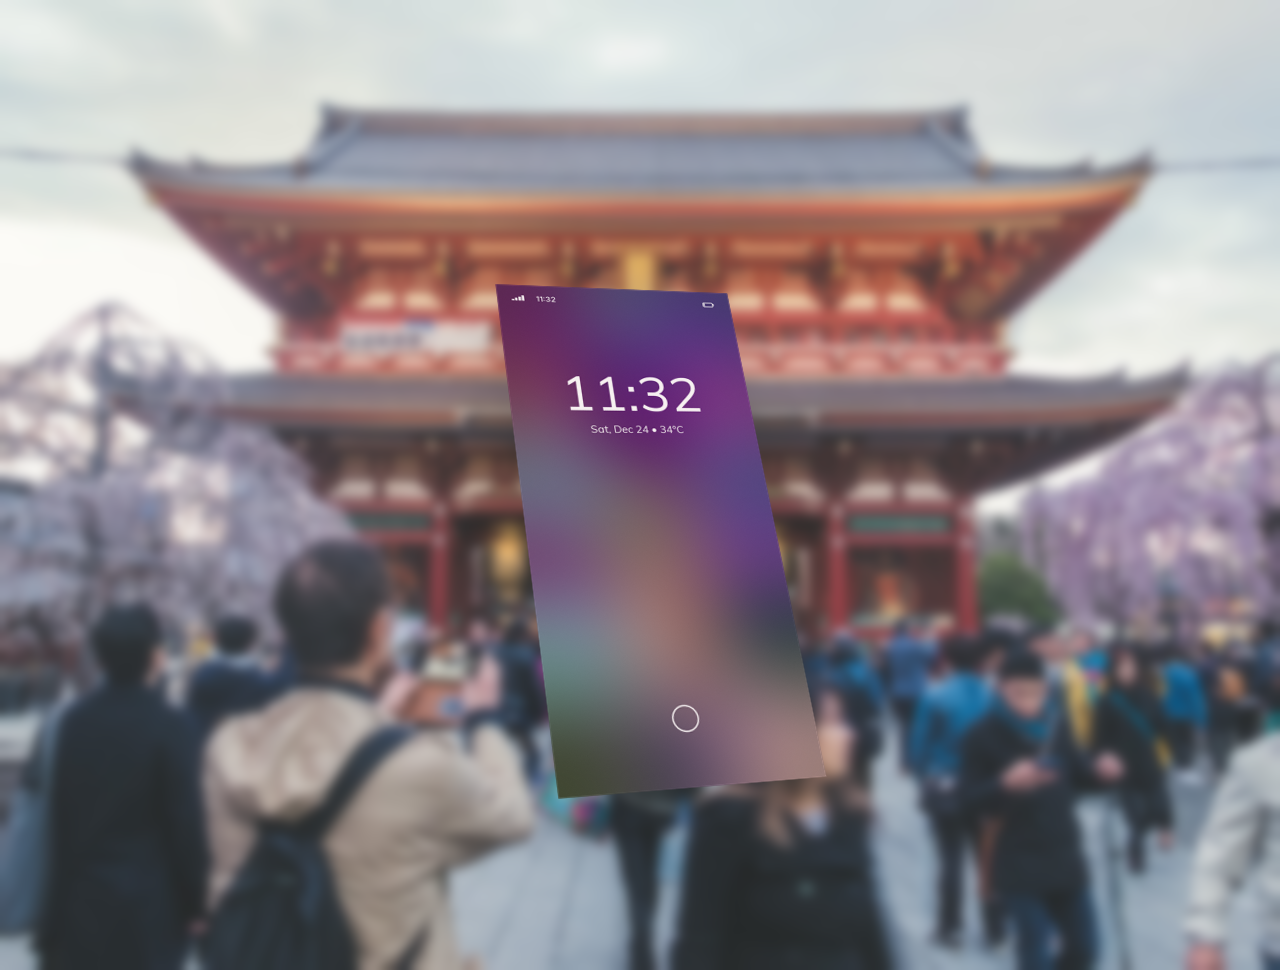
11:32
